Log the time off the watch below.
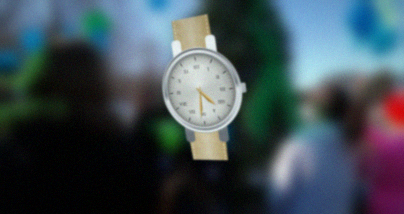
4:31
